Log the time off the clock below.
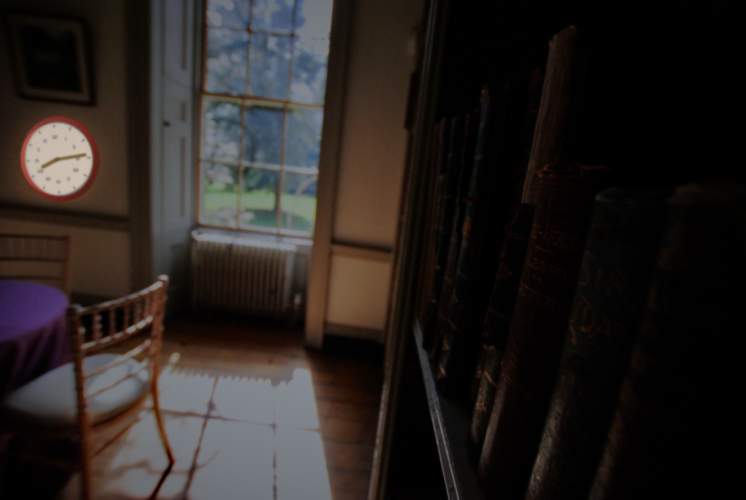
8:14
